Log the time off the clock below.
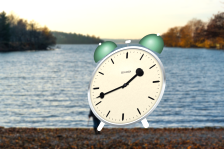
1:42
